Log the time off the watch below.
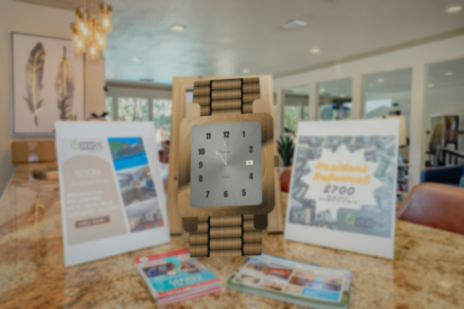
11:00
